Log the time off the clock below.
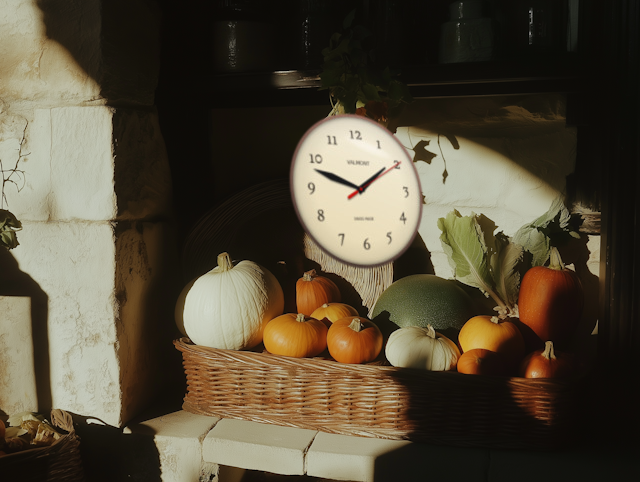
1:48:10
